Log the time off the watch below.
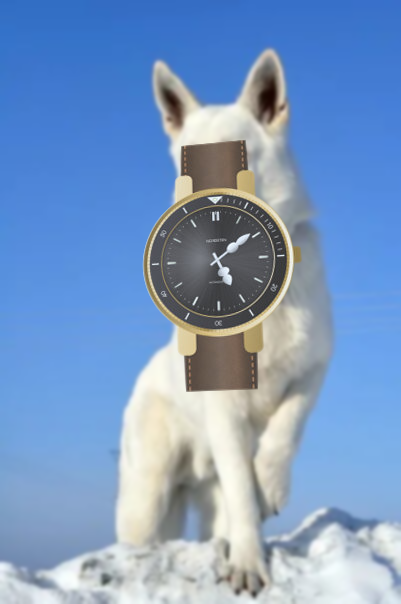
5:09
